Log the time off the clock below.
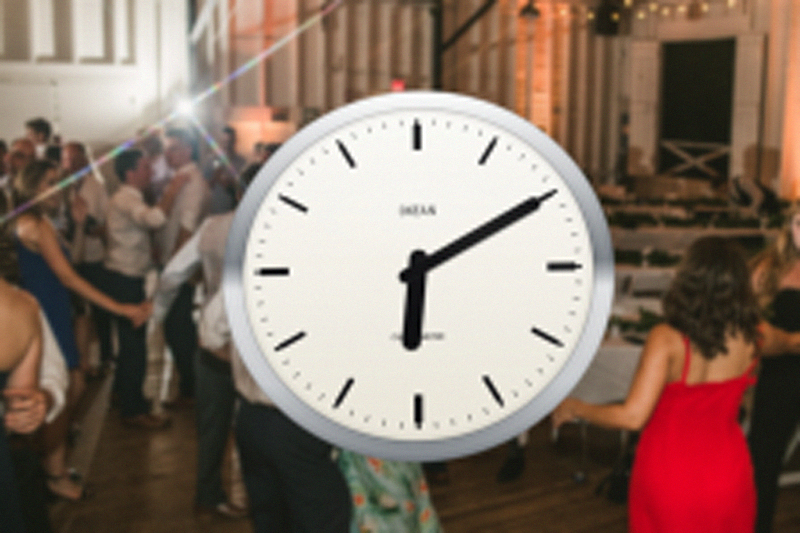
6:10
